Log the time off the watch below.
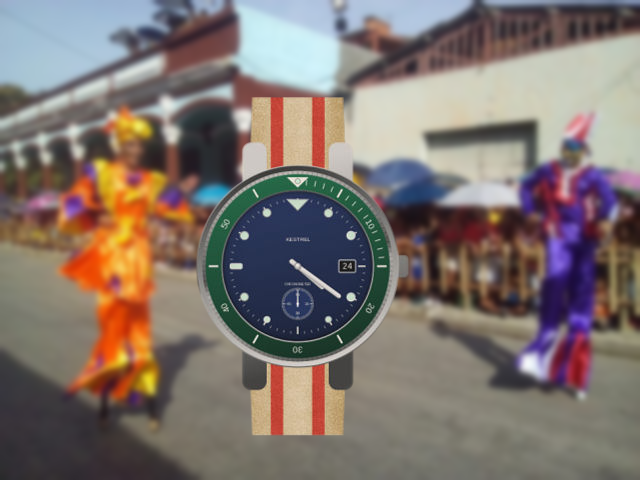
4:21
